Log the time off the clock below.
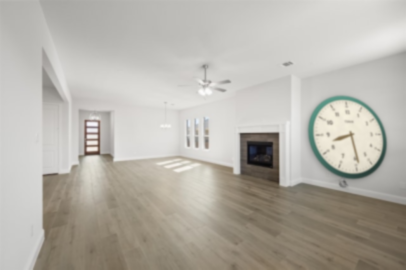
8:29
